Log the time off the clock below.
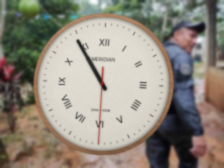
10:54:30
